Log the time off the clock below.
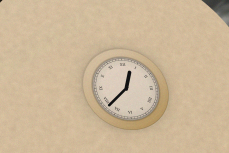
12:38
